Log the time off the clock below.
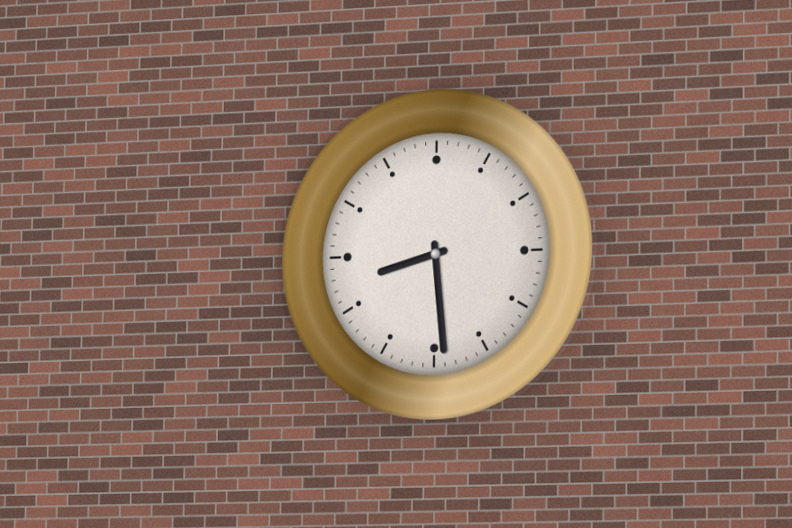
8:29
